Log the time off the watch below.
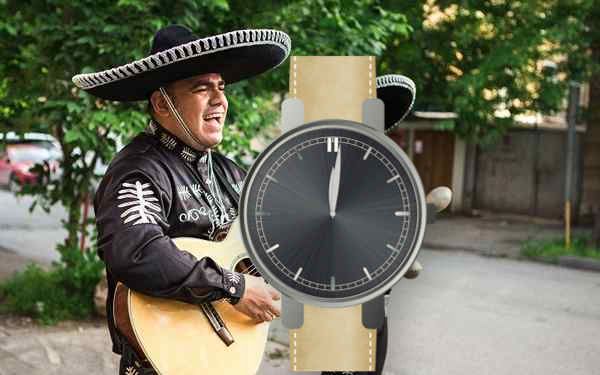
12:01
